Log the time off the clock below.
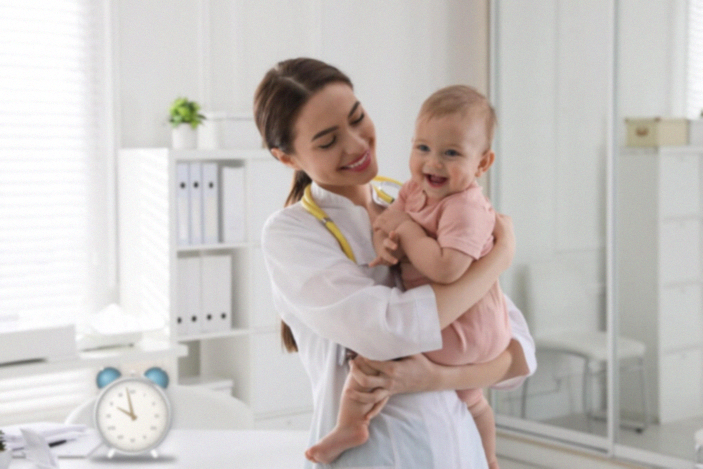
9:58
